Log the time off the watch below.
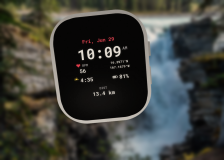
10:09
